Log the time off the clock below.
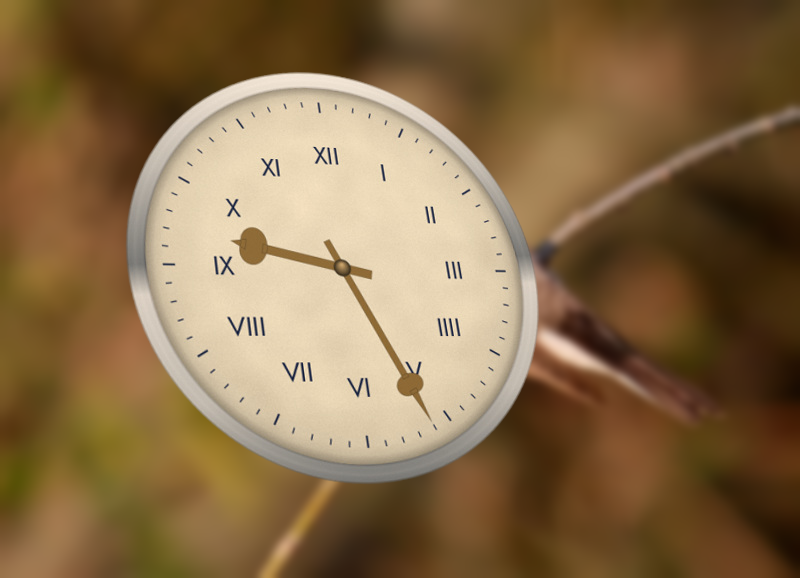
9:26
